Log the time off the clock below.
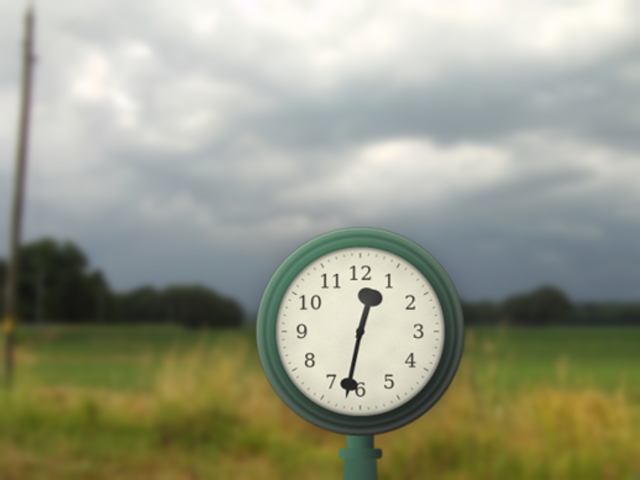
12:32
